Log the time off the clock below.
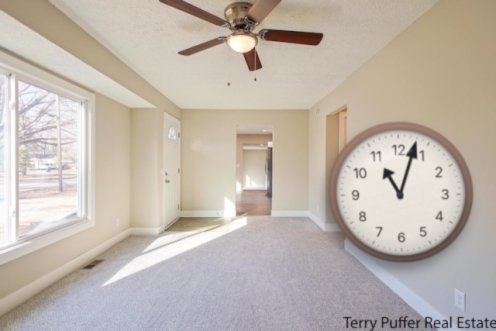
11:03
